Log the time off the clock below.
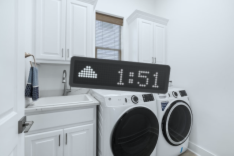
1:51
